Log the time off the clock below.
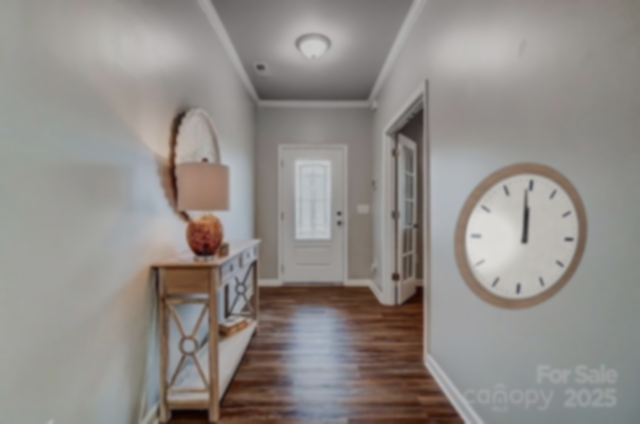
11:59
